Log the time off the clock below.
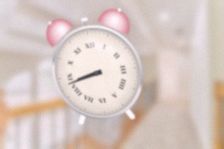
8:43
